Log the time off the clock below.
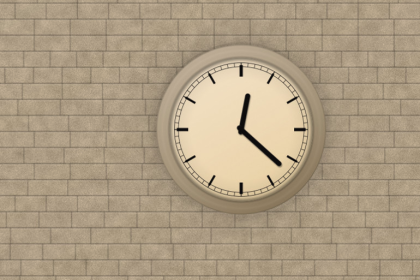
12:22
